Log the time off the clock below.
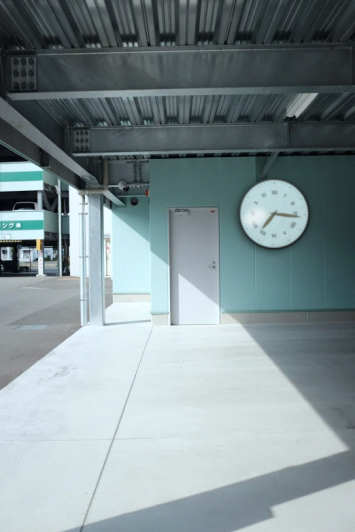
7:16
